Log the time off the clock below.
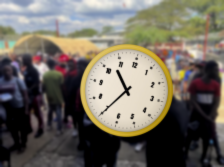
10:35
